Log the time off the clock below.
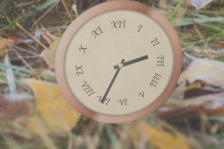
2:35
